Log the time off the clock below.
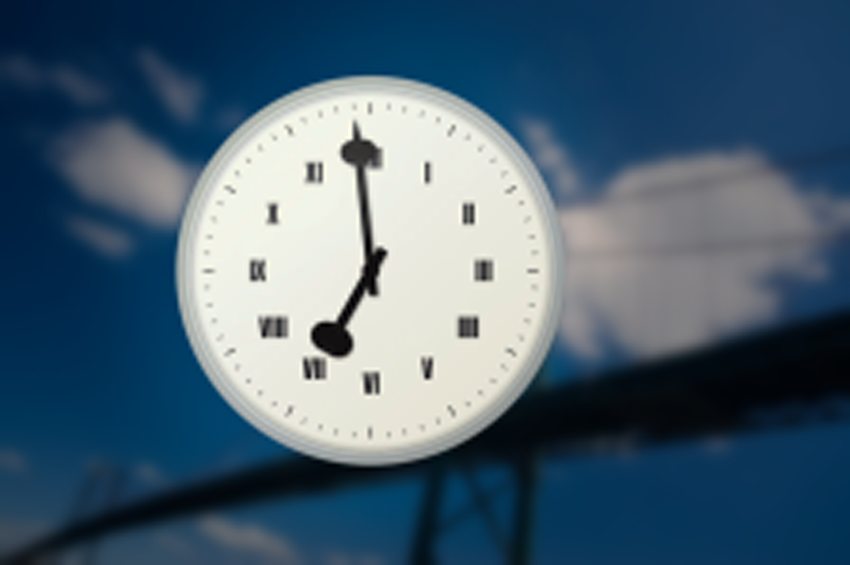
6:59
